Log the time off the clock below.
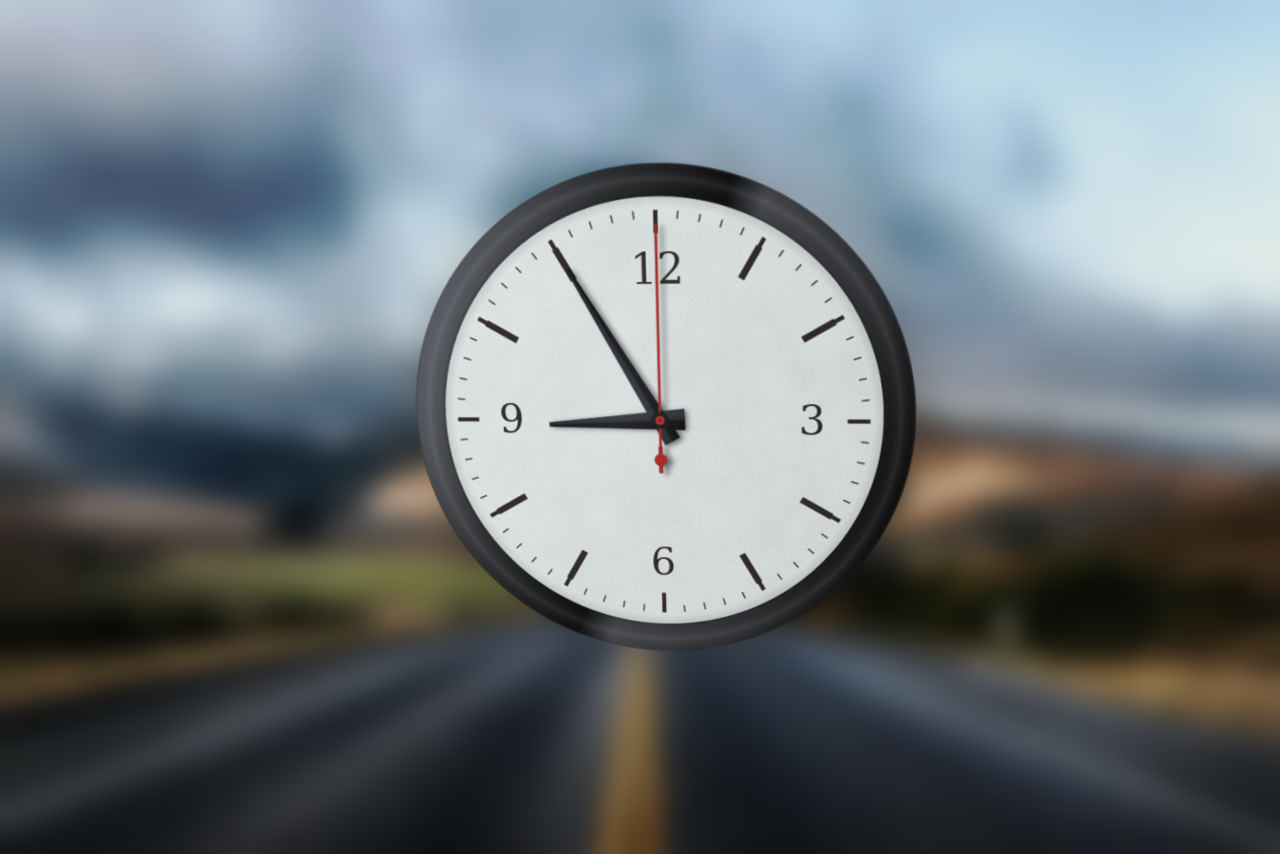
8:55:00
